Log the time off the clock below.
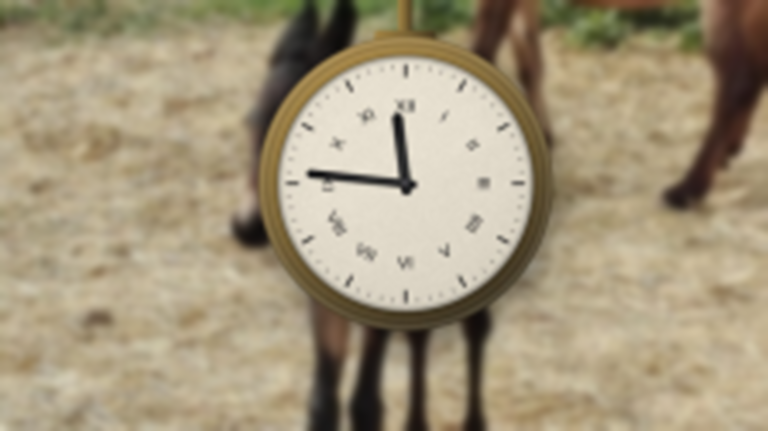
11:46
